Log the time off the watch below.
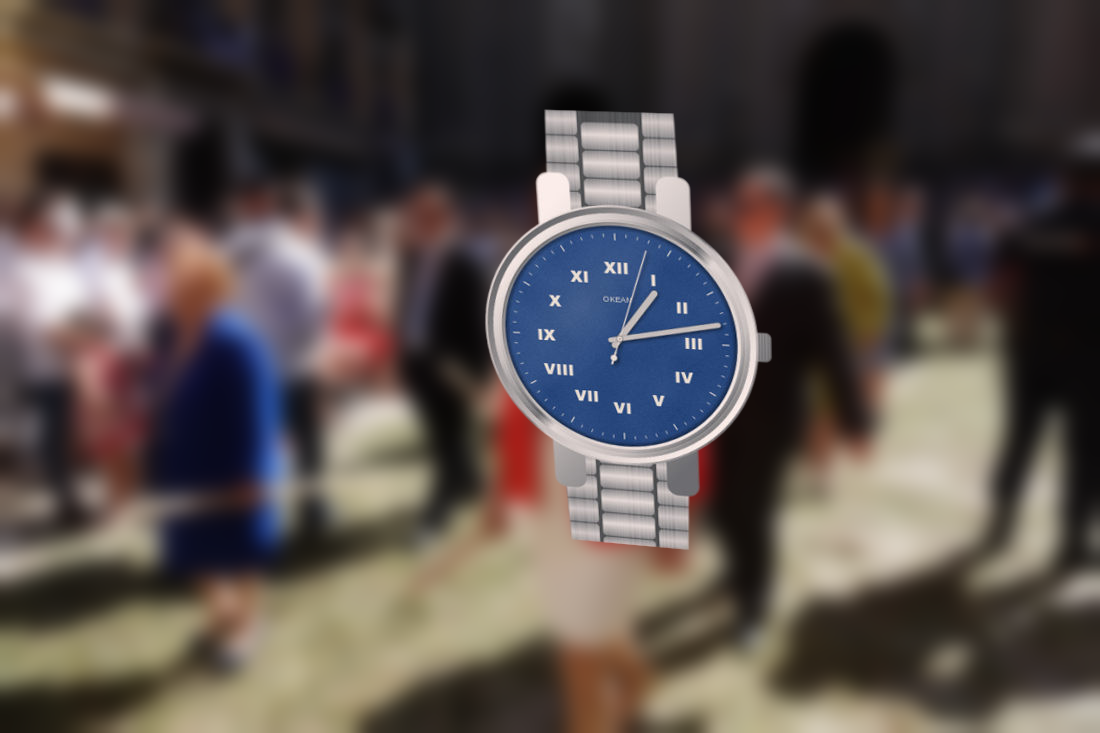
1:13:03
